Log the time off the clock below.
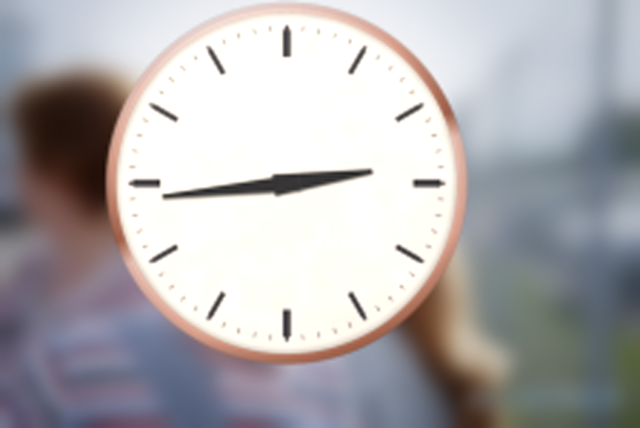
2:44
